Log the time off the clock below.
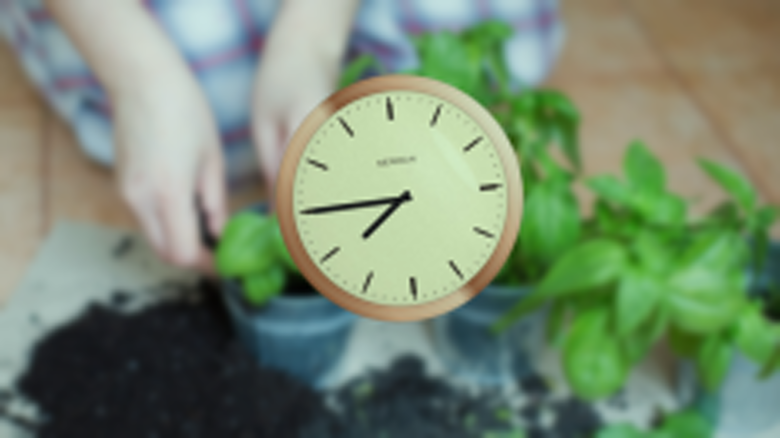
7:45
